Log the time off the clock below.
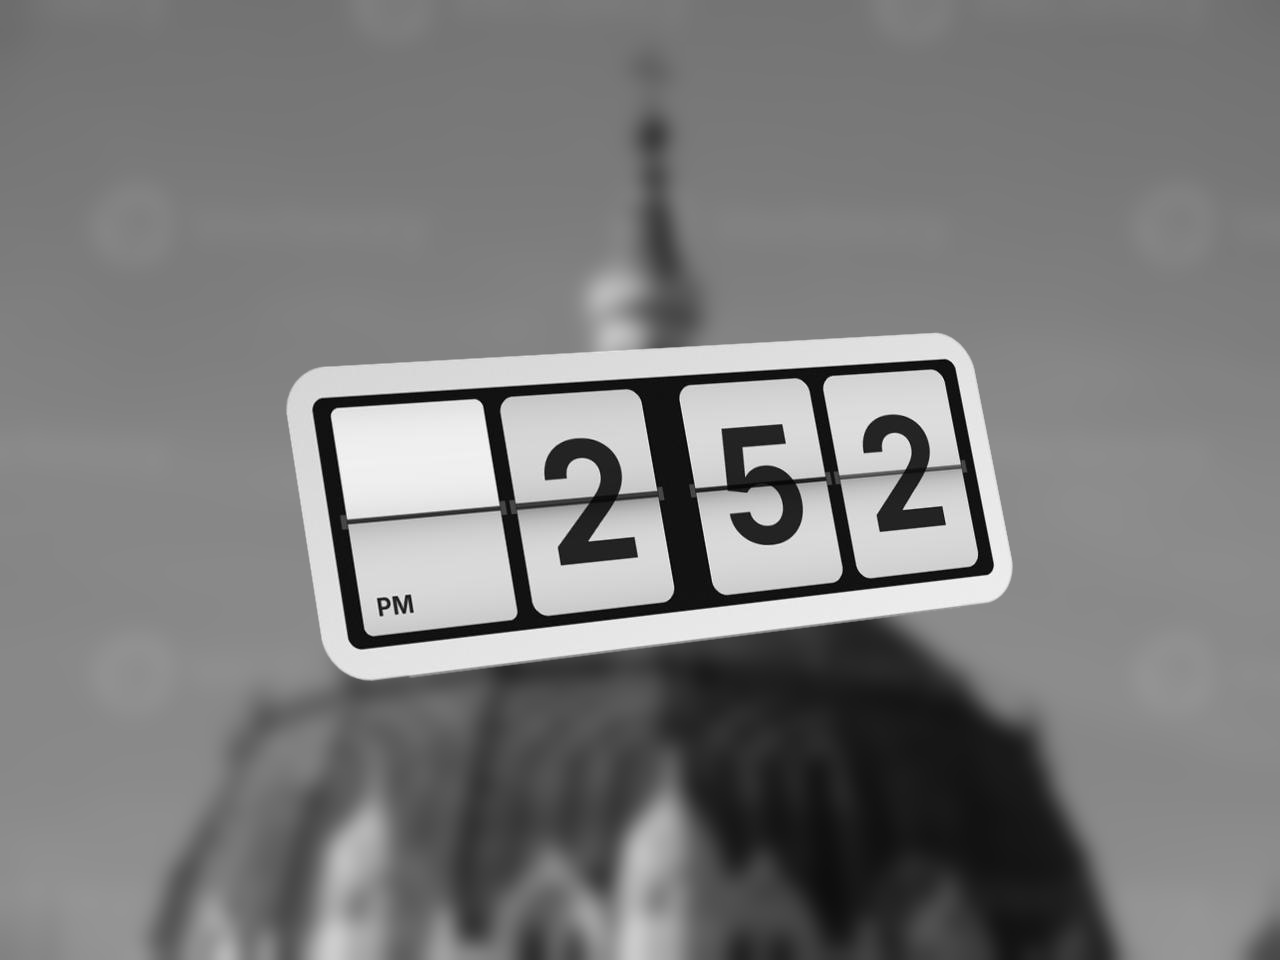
2:52
